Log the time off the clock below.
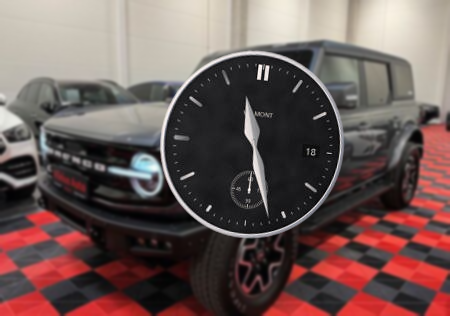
11:27
